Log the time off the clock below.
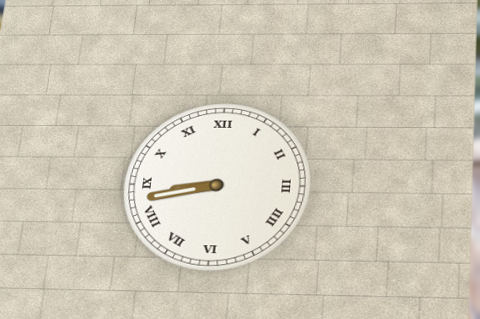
8:43
